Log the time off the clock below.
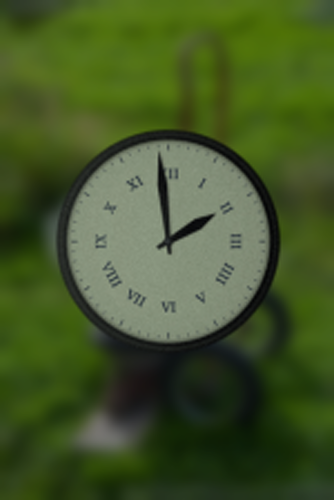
1:59
